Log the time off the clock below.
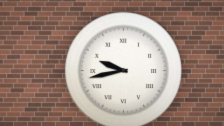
9:43
